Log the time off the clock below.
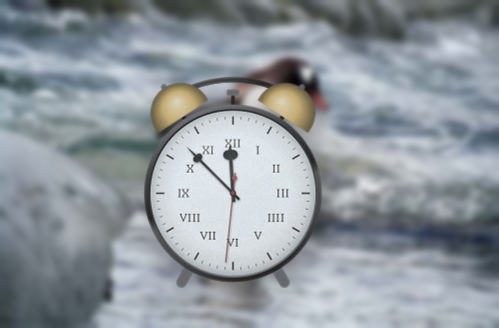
11:52:31
